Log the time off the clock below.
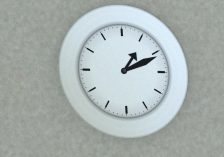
1:11
